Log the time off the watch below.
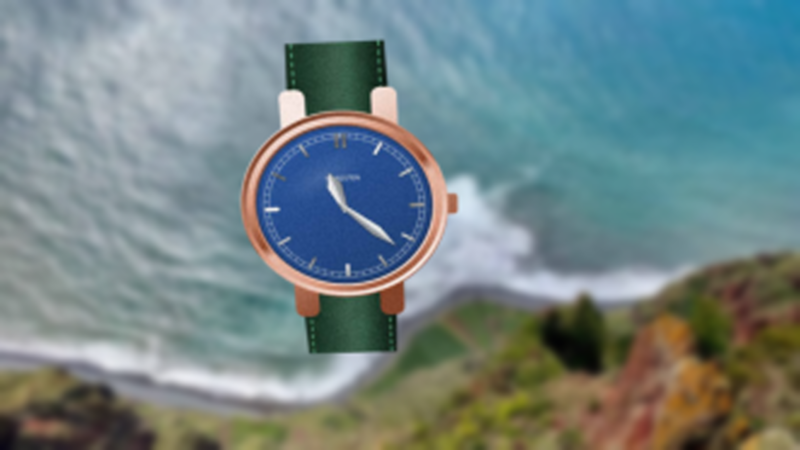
11:22
